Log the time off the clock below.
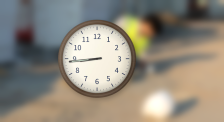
8:44
